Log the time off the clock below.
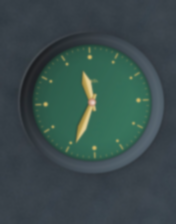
11:34
